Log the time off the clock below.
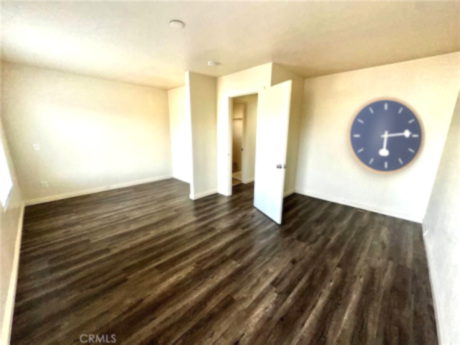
6:14
